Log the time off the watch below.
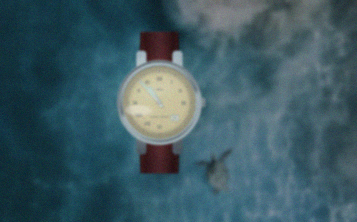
10:53
